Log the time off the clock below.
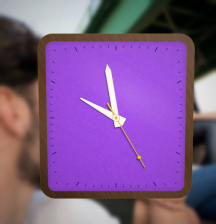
9:58:25
